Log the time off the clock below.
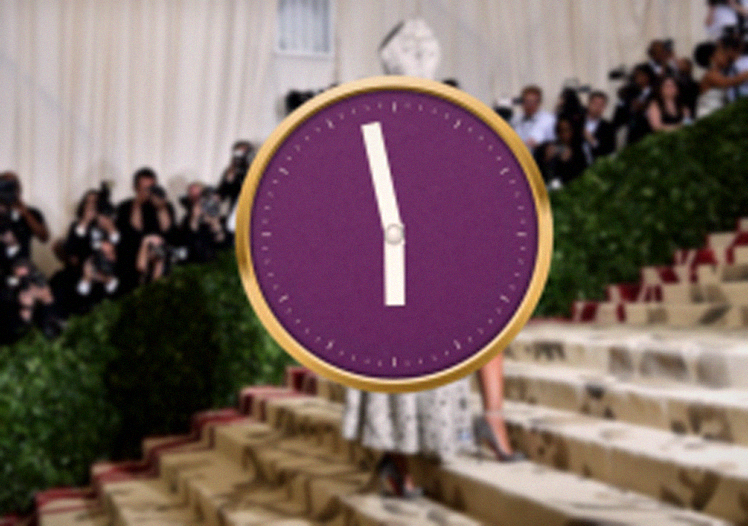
5:58
